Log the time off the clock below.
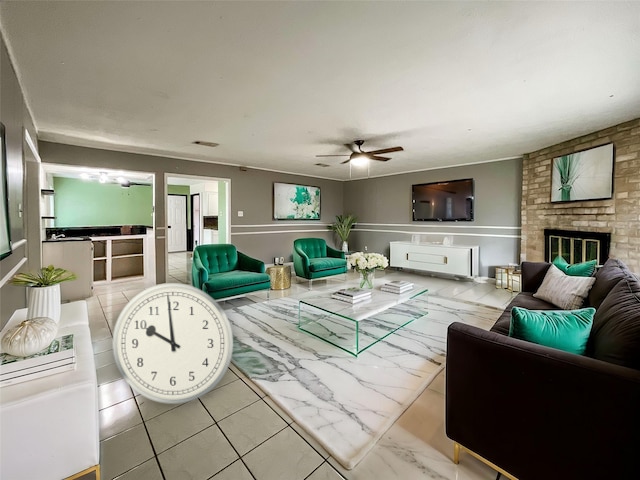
9:59
